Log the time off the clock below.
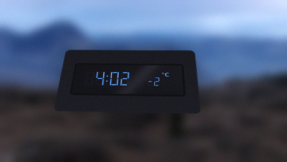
4:02
